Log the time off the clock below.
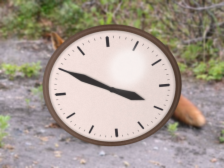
3:50
